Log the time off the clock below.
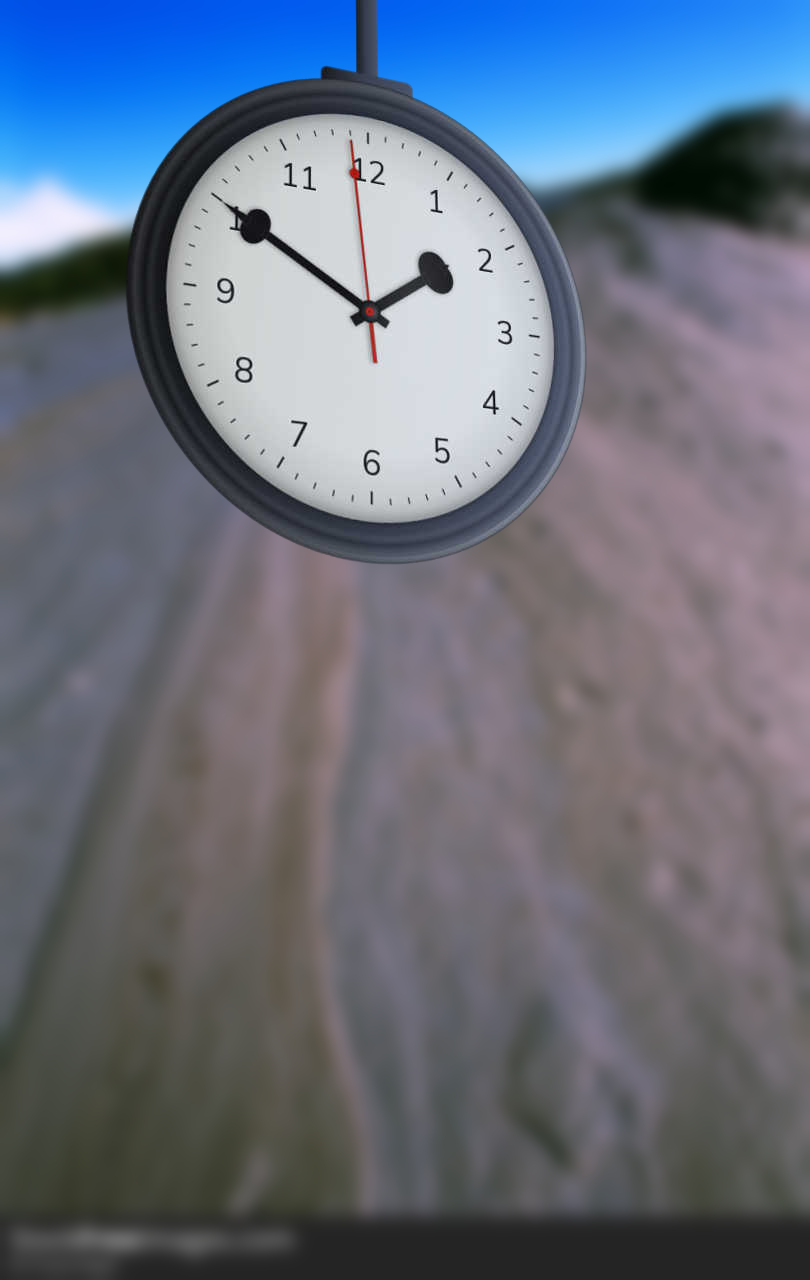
1:49:59
